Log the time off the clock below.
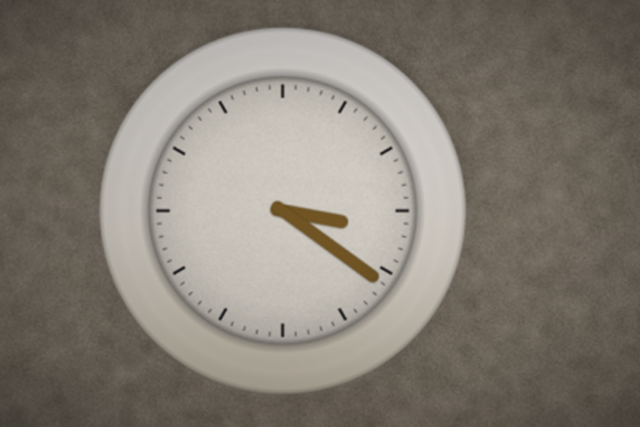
3:21
